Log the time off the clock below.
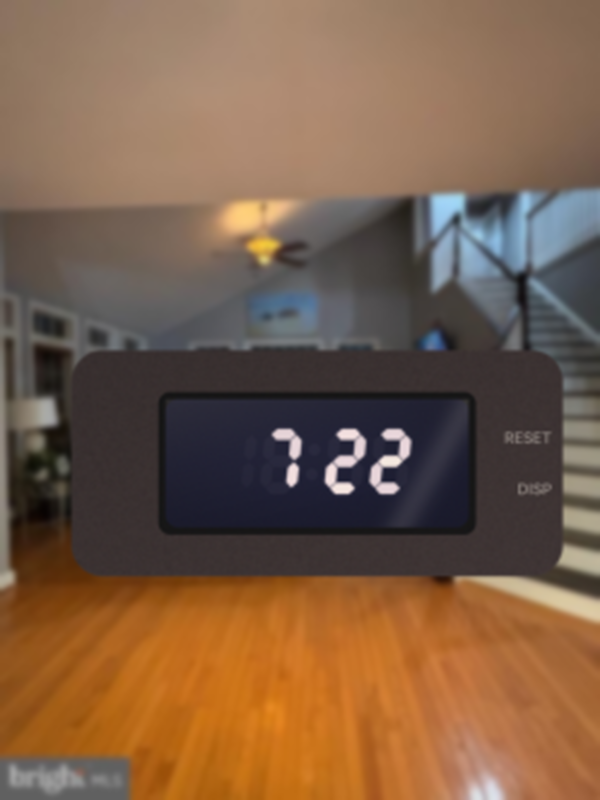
7:22
